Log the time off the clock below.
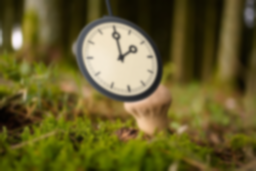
2:00
